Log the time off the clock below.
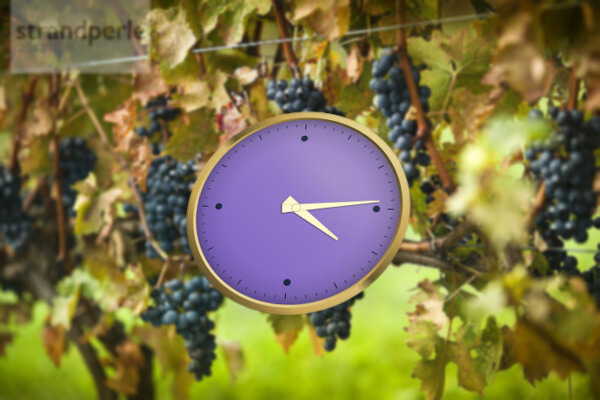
4:14
